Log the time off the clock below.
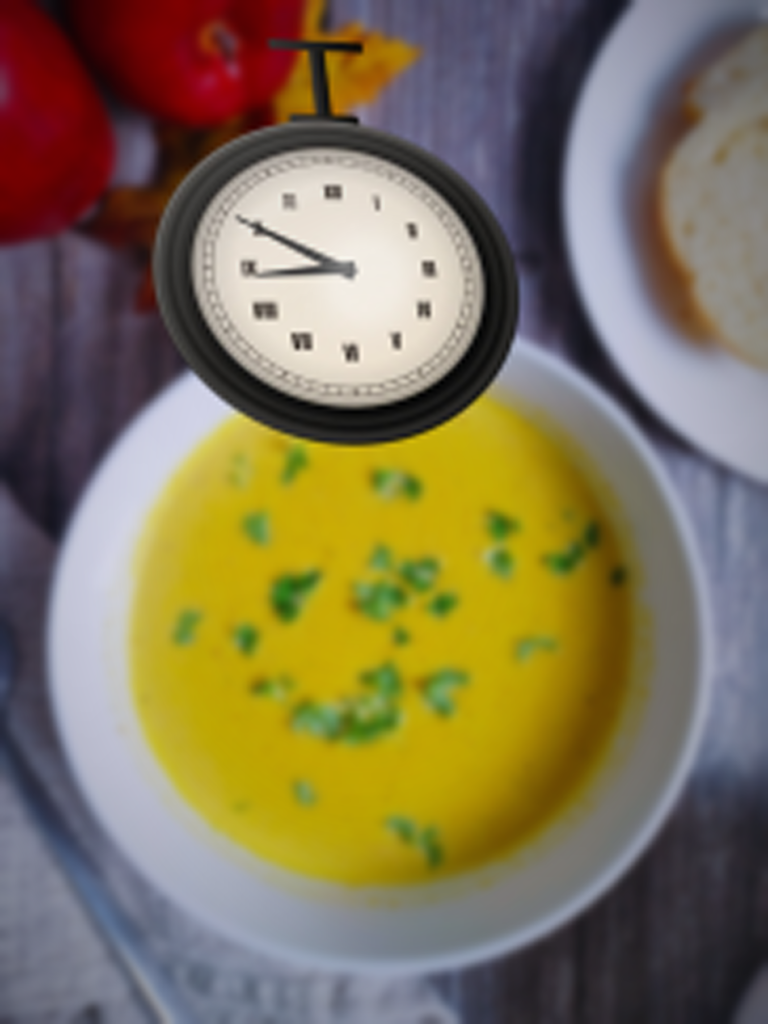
8:50
